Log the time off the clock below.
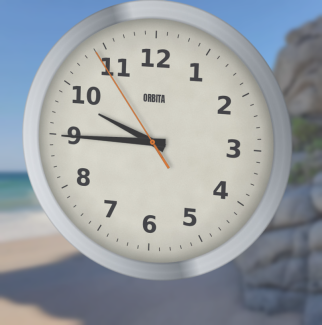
9:44:54
